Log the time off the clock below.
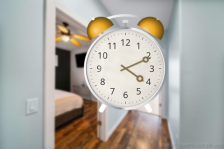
4:11
